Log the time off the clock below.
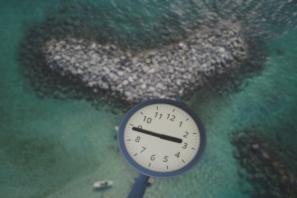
2:44
